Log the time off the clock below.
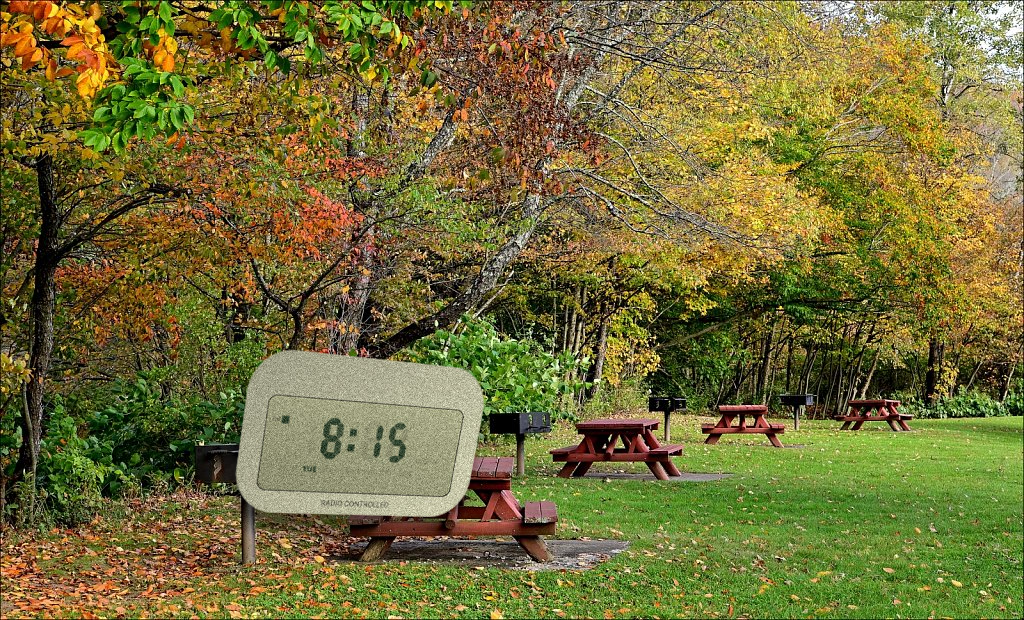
8:15
